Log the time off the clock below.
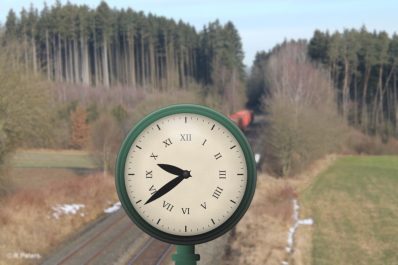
9:39
